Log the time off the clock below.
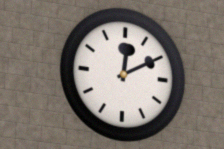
12:10
